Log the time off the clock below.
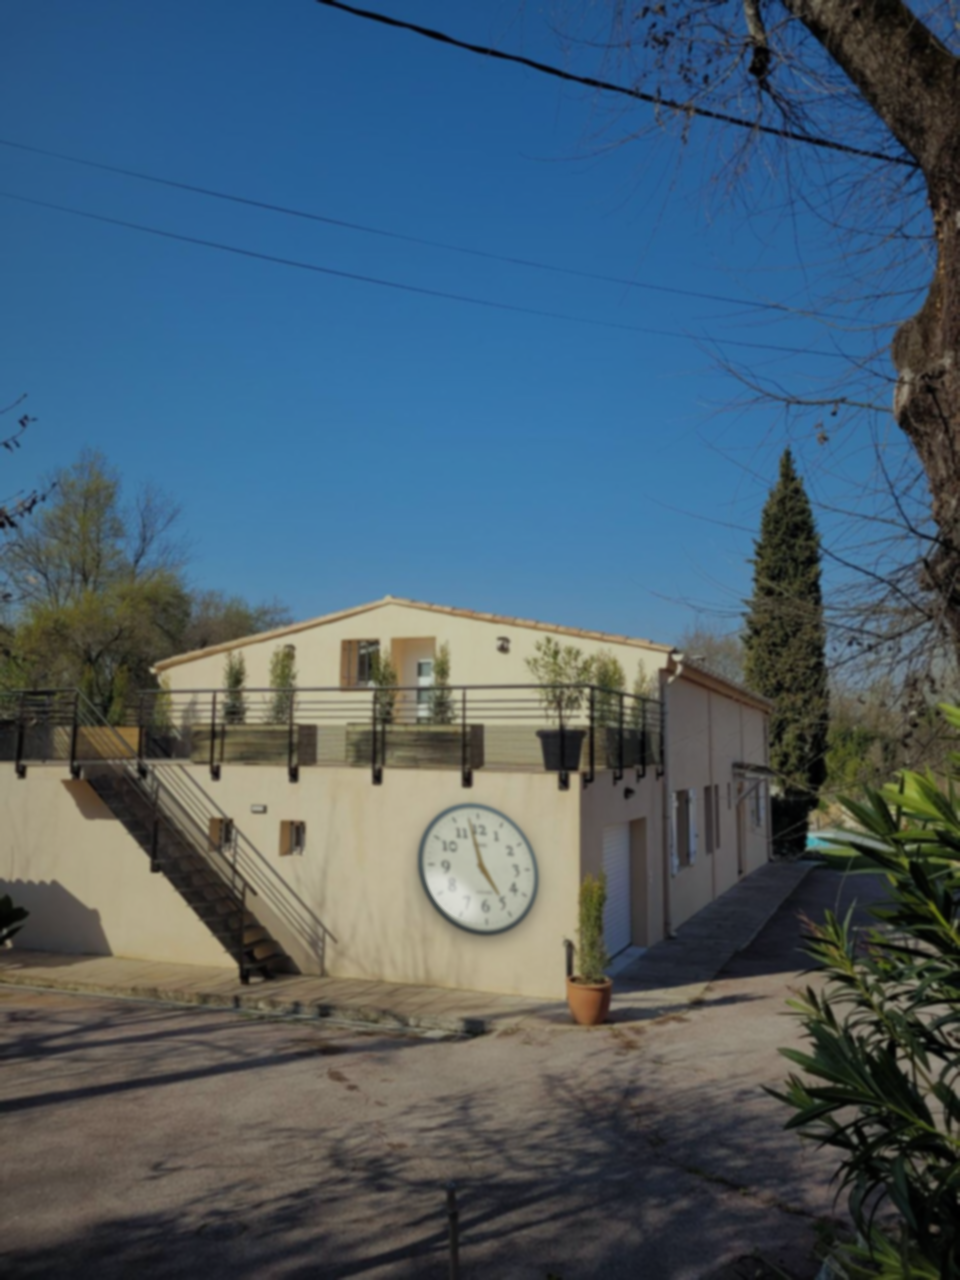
4:58
